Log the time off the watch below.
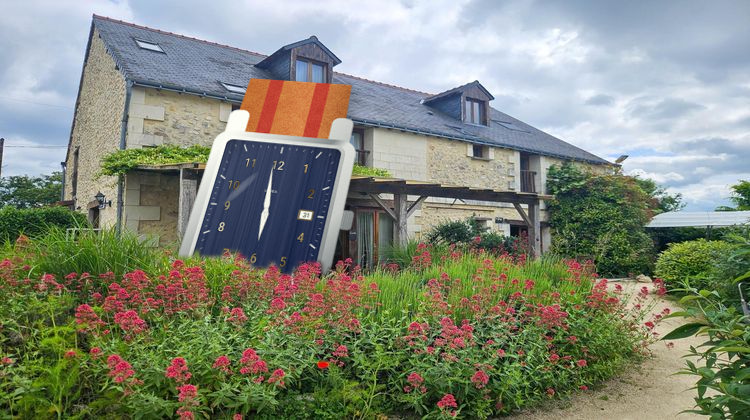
5:59
